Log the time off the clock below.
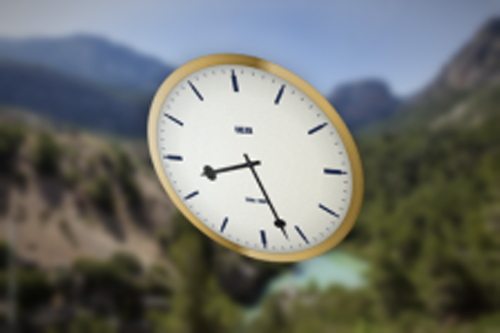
8:27
